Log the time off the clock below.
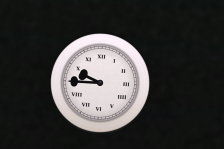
9:45
